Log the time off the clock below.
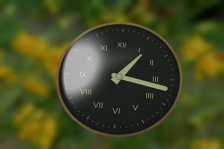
1:17
